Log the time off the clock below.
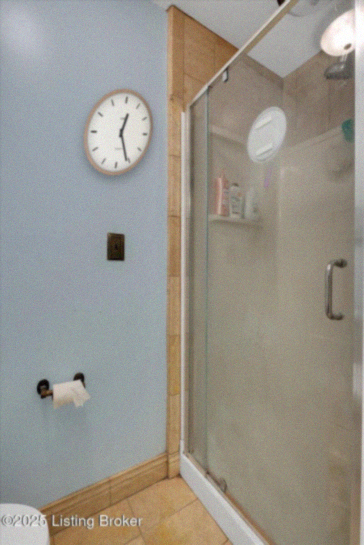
12:26
